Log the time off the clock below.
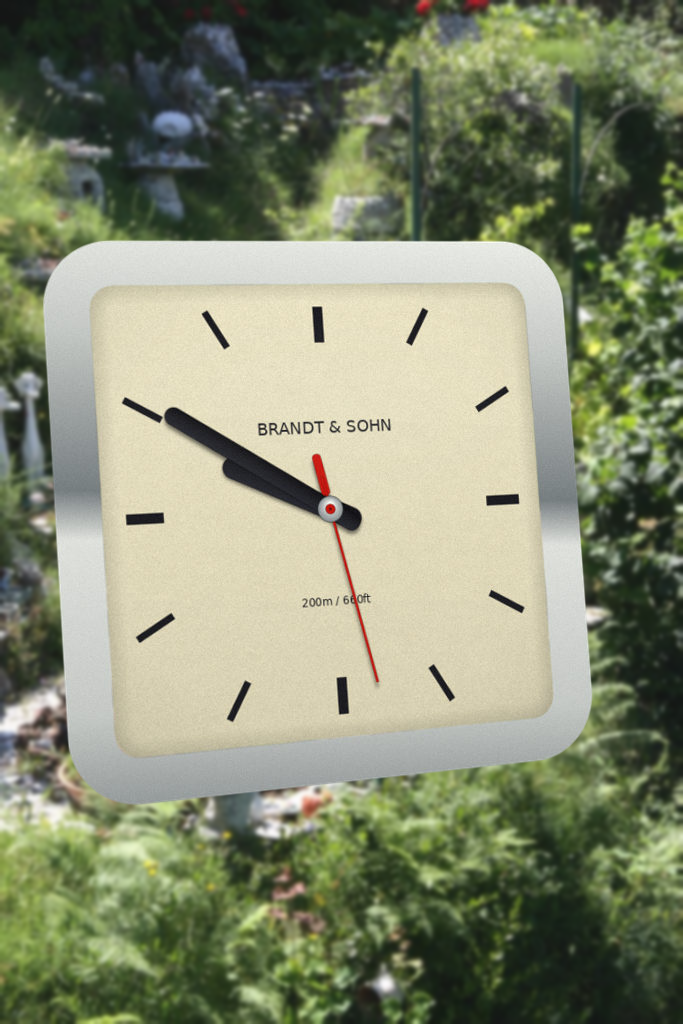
9:50:28
